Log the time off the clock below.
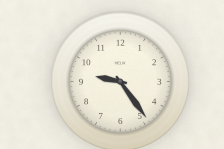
9:24
